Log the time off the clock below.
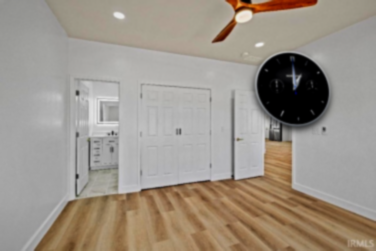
1:00
